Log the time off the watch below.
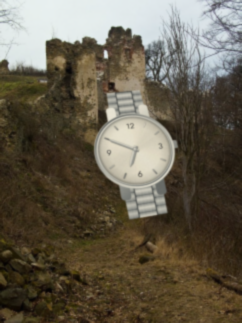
6:50
